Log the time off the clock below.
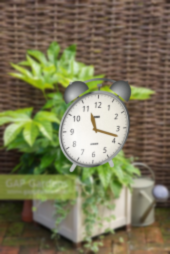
11:18
